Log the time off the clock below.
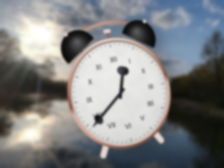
12:39
